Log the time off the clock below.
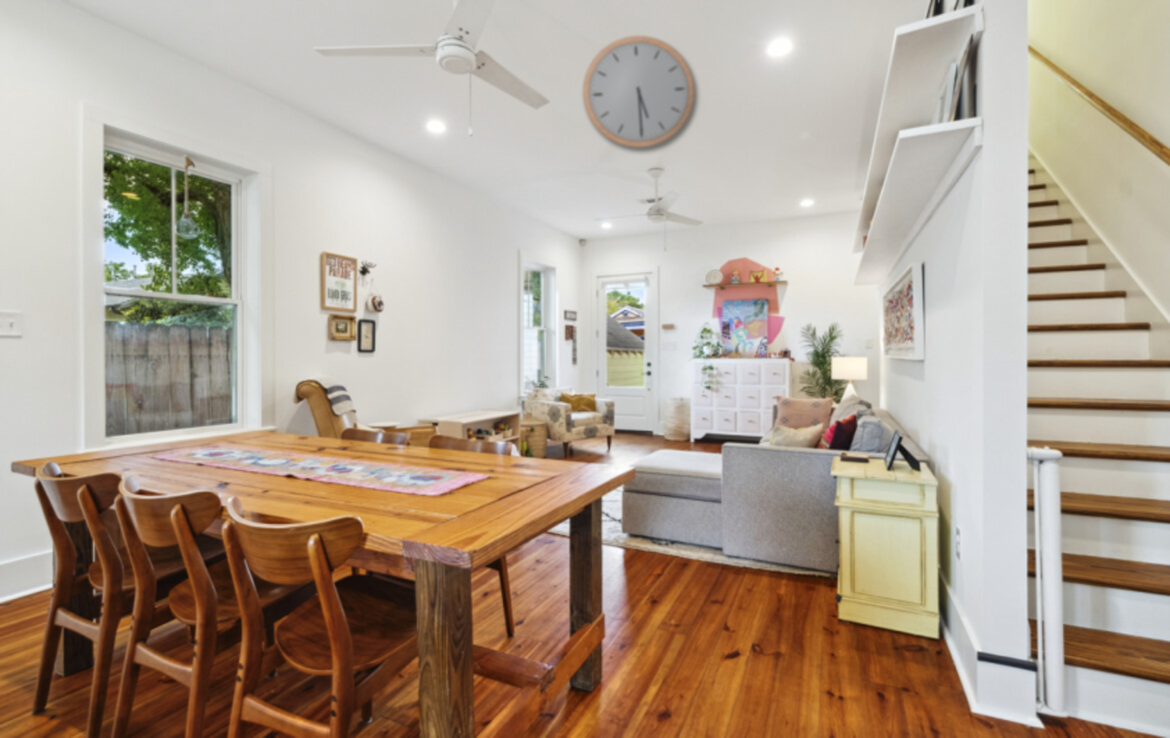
5:30
